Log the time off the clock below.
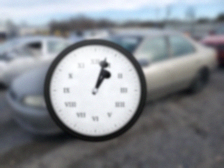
1:03
